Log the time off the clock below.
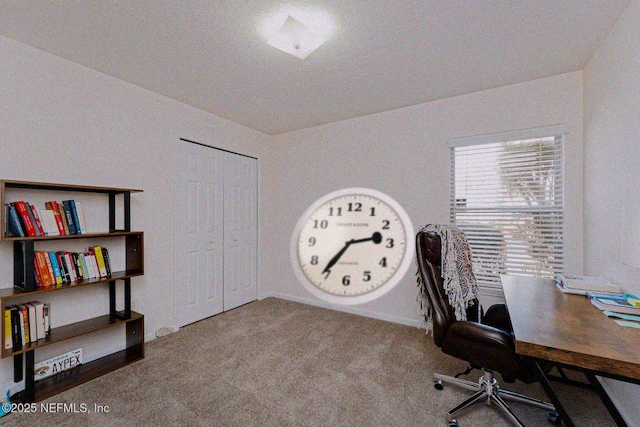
2:36
